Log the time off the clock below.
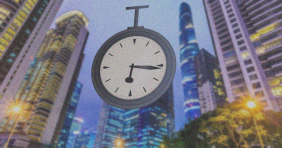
6:16
